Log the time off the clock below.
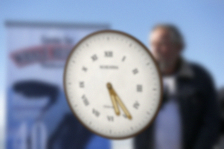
5:24
